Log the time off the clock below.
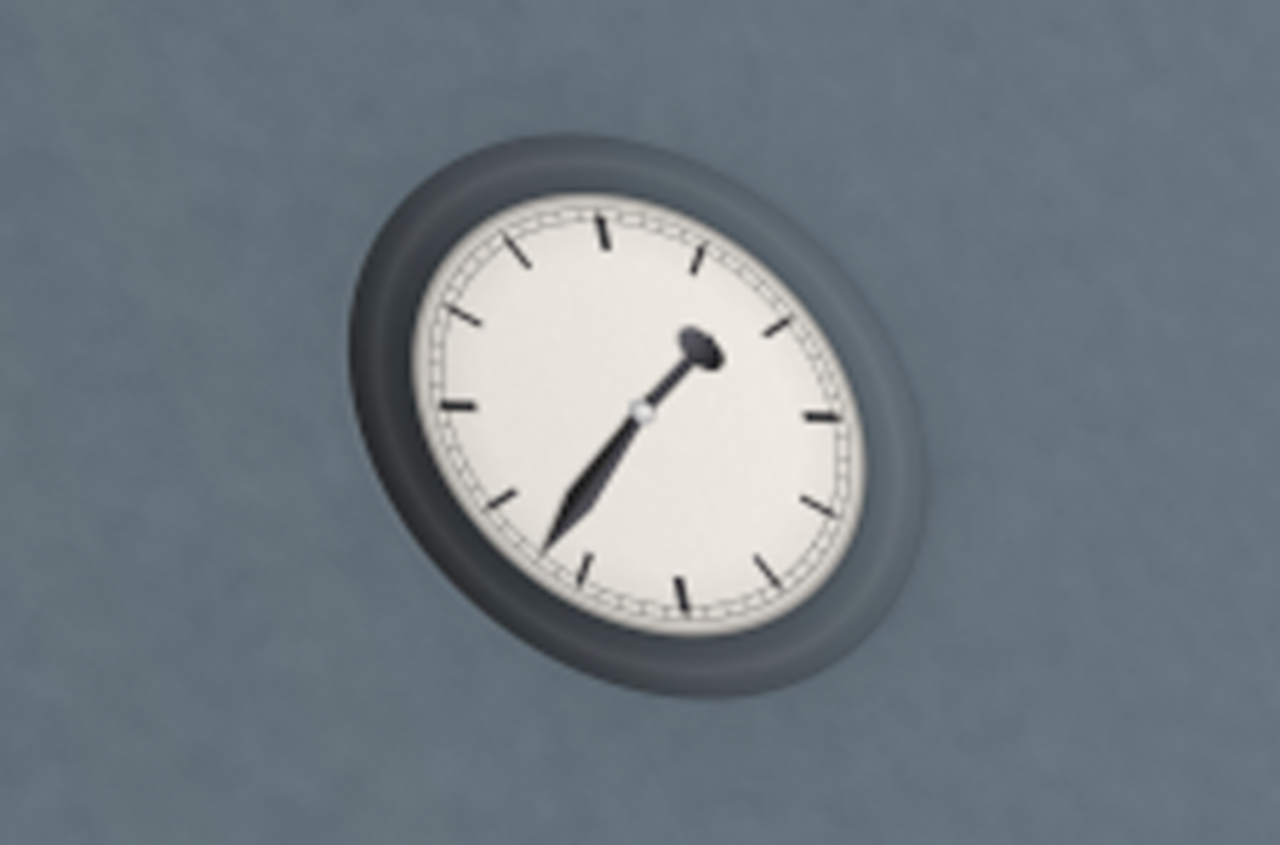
1:37
